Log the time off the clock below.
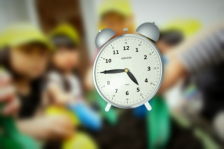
4:45
